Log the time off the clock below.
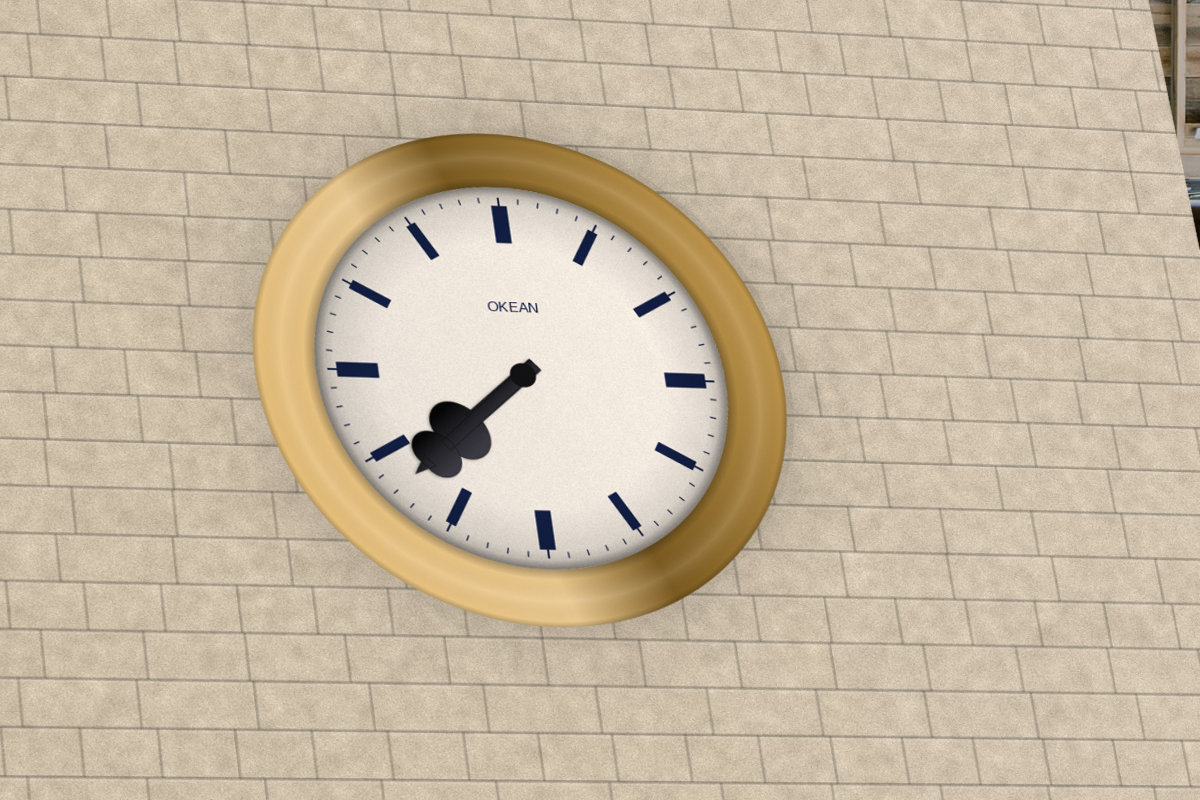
7:38
